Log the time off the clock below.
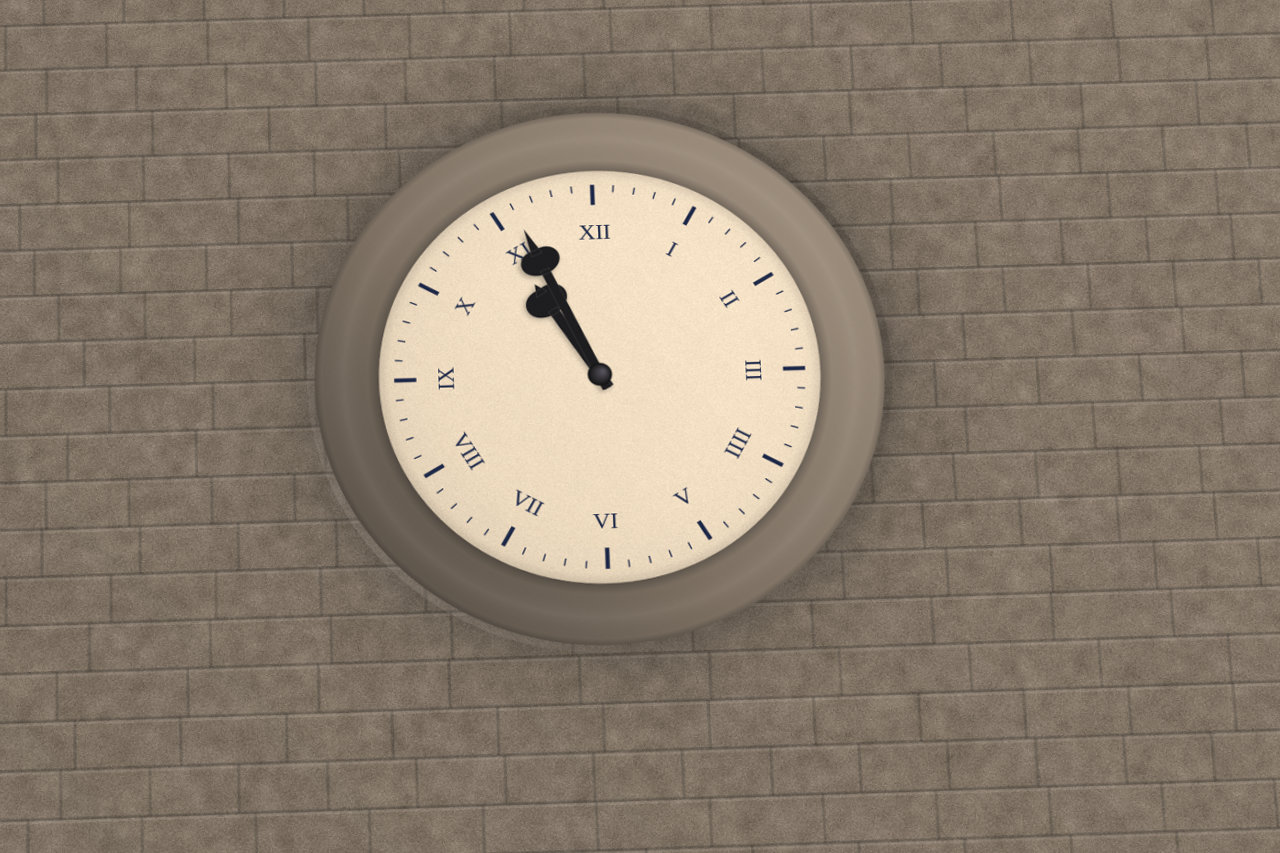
10:56
